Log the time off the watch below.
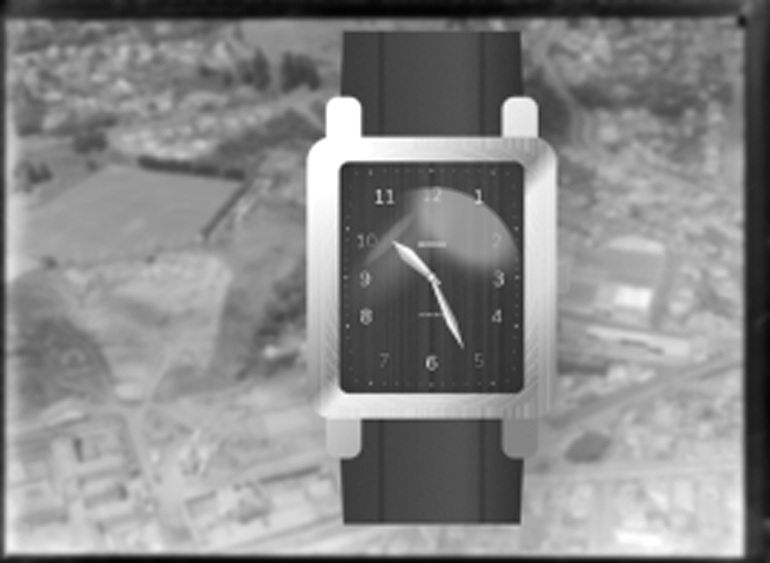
10:26
